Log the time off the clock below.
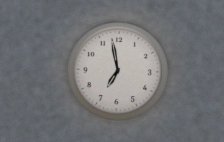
6:58
